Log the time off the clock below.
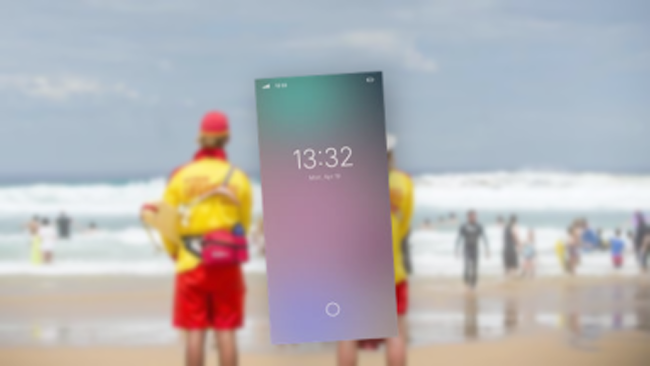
13:32
